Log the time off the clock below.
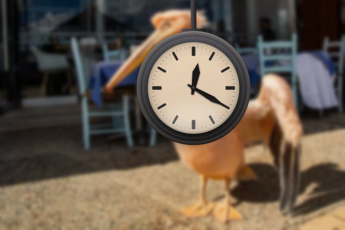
12:20
